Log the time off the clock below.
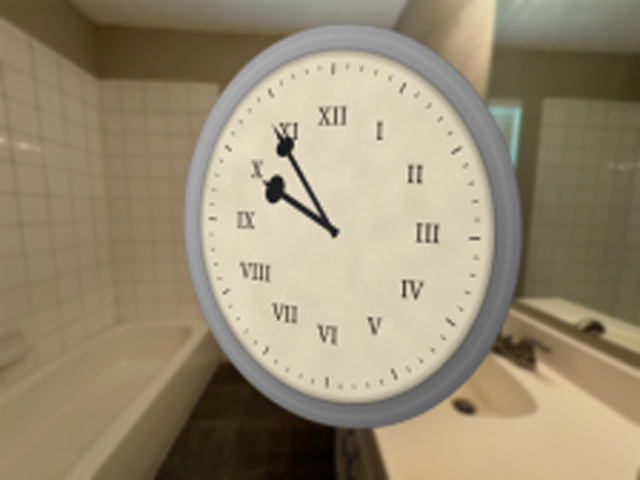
9:54
